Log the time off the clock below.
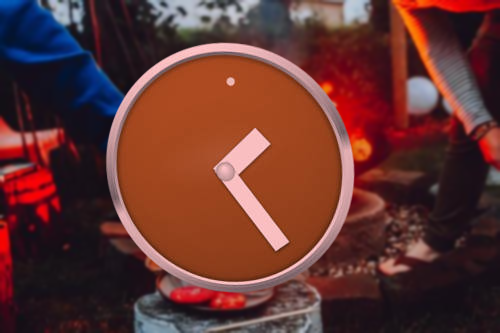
1:23
